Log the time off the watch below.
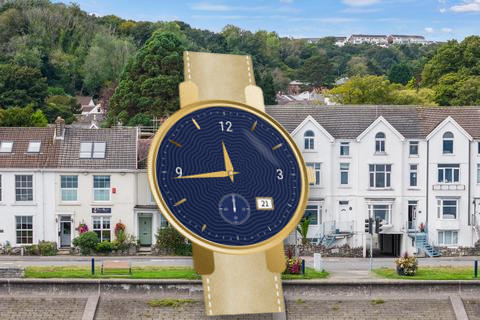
11:44
